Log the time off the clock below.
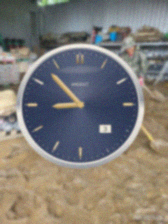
8:53
